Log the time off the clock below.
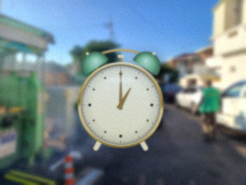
1:00
